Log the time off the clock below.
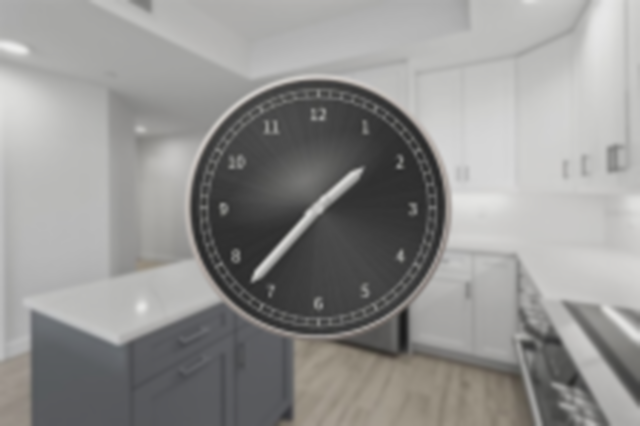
1:37
